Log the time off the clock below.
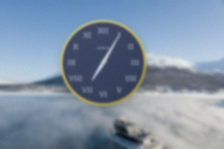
7:05
